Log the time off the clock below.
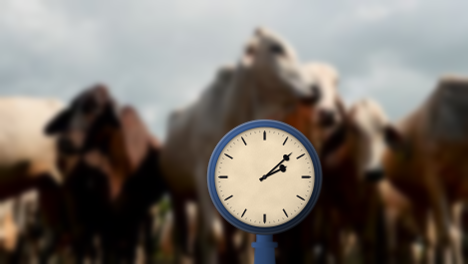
2:08
